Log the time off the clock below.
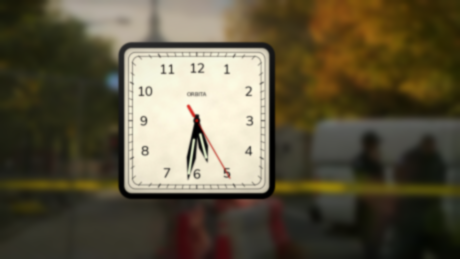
5:31:25
